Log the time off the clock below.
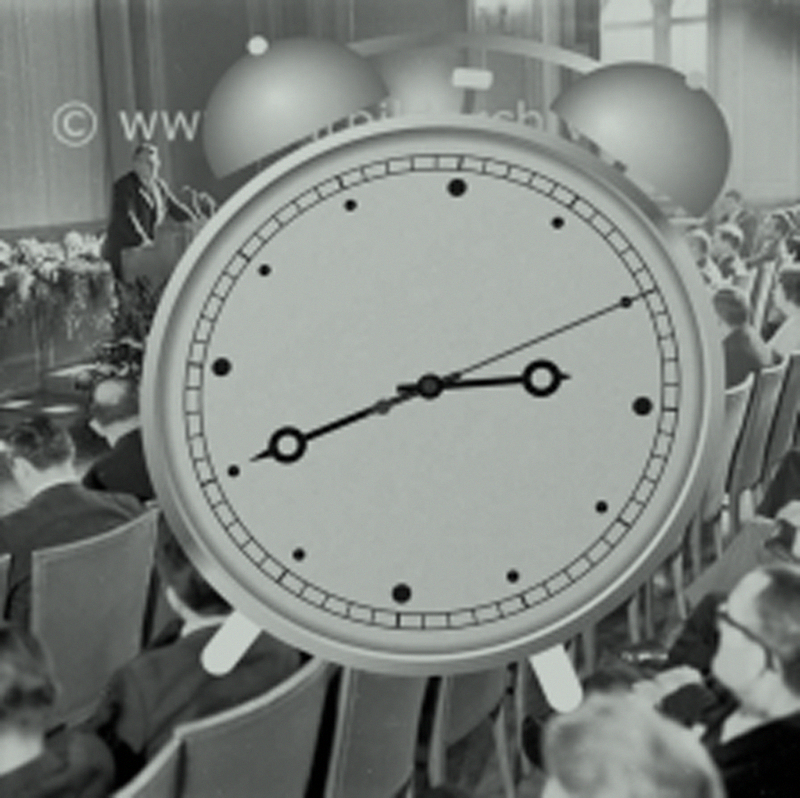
2:40:10
